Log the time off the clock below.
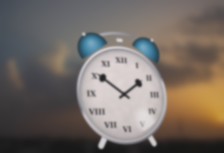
1:51
